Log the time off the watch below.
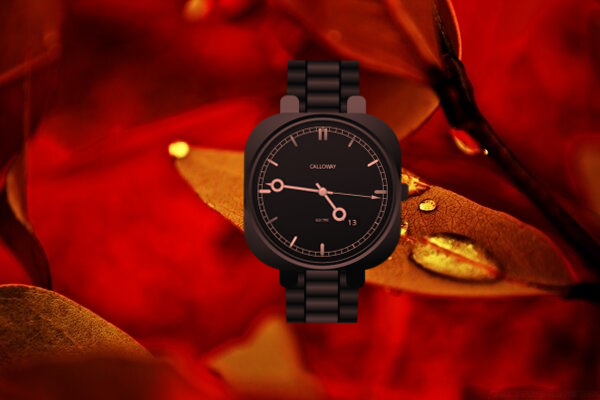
4:46:16
